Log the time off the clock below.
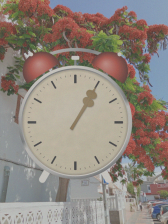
1:05
